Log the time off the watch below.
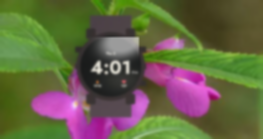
4:01
